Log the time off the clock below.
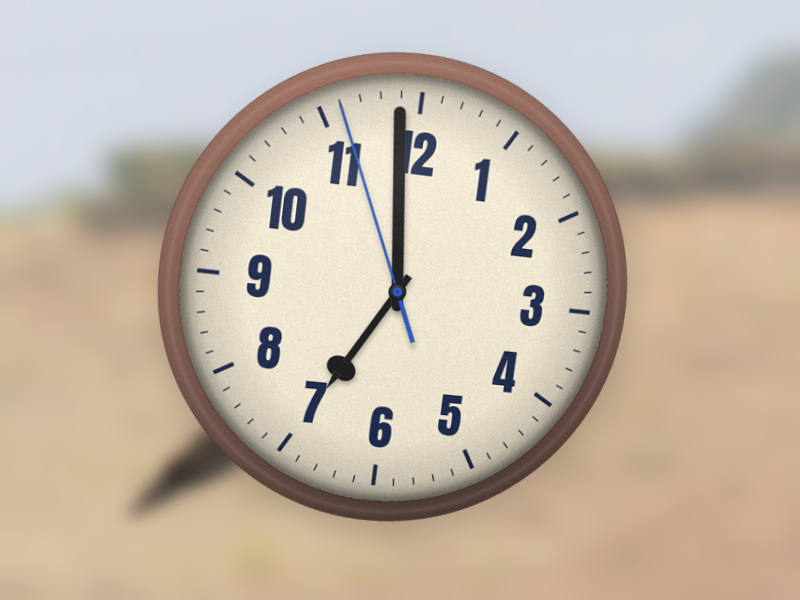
6:58:56
